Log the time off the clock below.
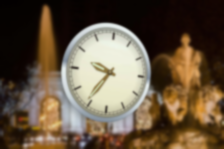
9:36
